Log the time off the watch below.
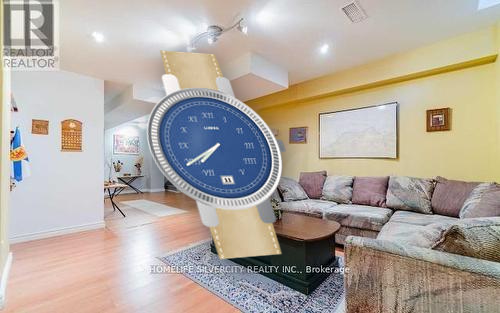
7:40
